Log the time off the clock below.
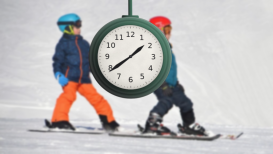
1:39
